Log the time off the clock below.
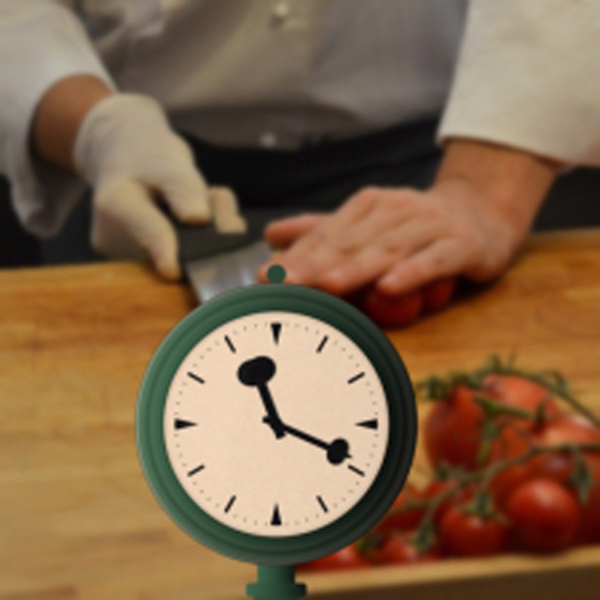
11:19
